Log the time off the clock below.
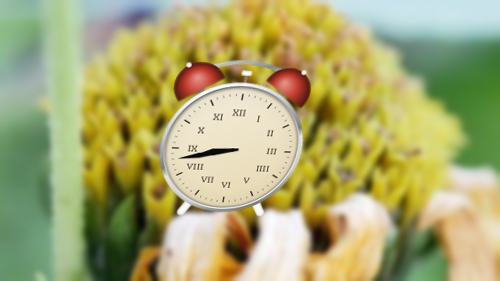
8:43
